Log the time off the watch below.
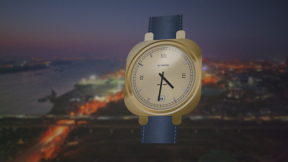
4:31
